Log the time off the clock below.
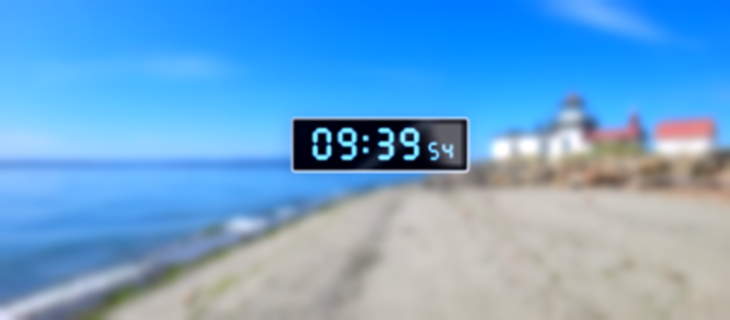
9:39:54
